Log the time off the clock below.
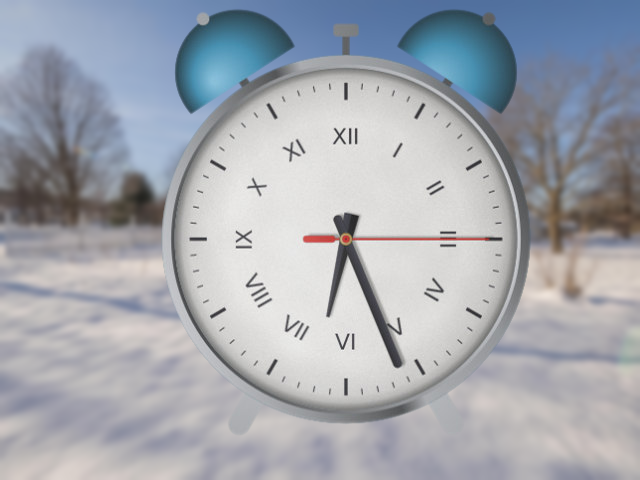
6:26:15
